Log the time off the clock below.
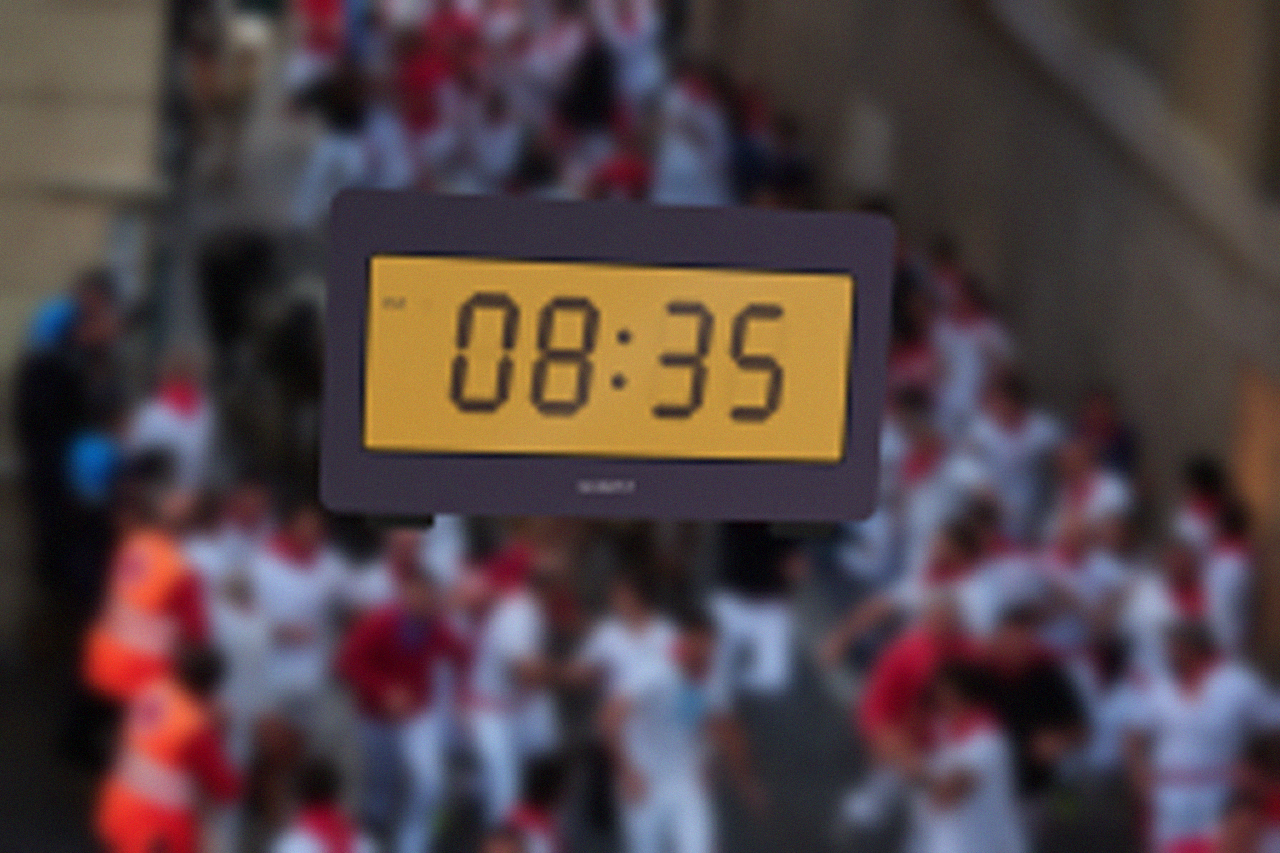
8:35
